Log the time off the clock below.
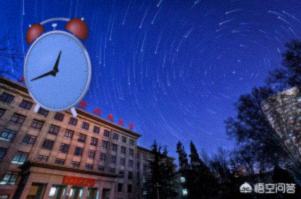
12:42
